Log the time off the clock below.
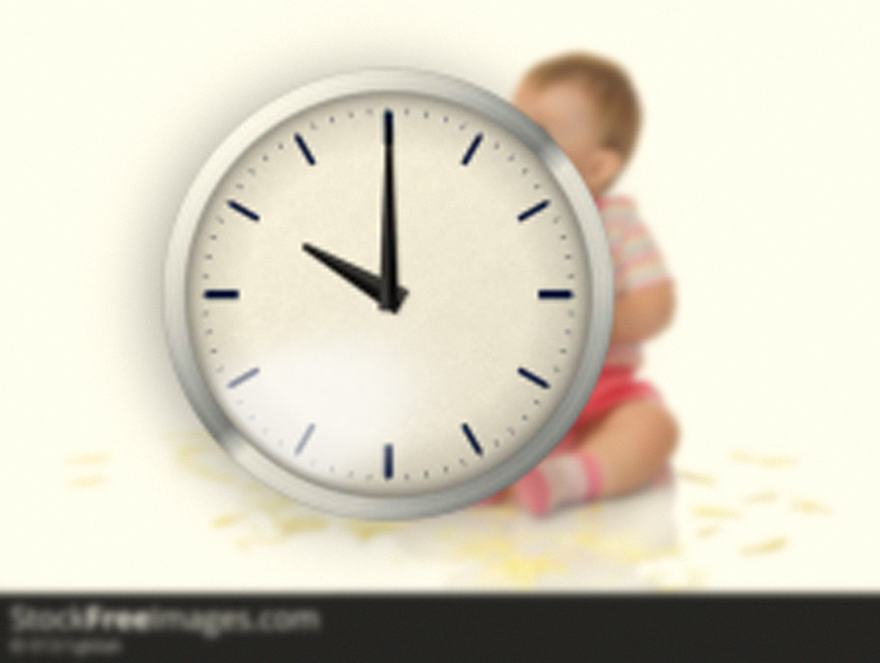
10:00
